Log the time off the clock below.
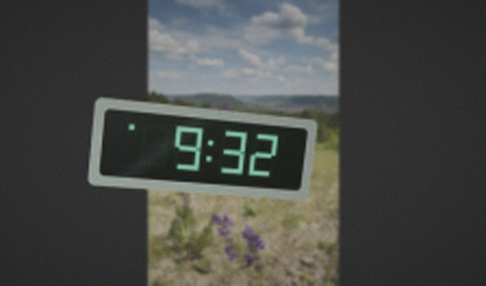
9:32
